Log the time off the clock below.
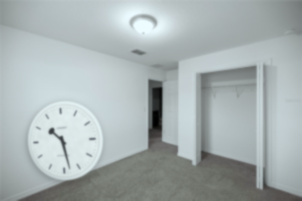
10:28
